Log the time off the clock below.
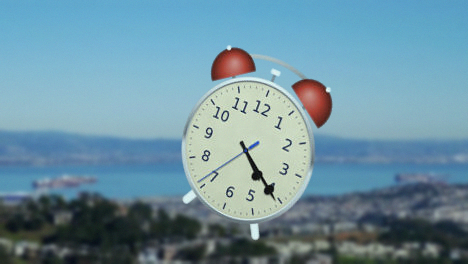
4:20:36
